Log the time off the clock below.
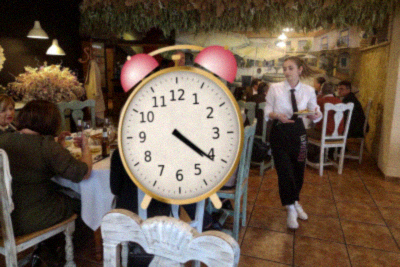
4:21
